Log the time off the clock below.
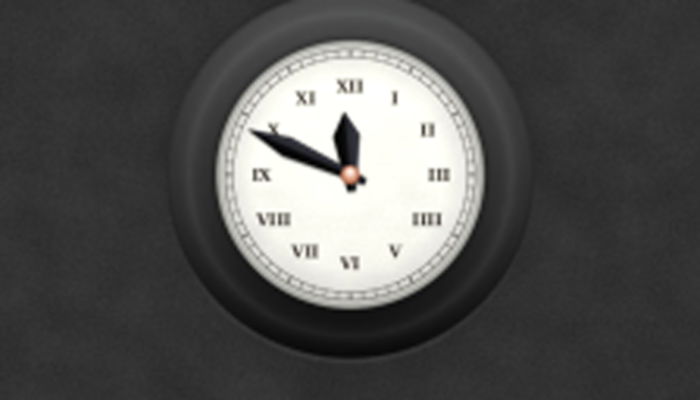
11:49
